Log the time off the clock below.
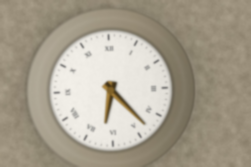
6:23
